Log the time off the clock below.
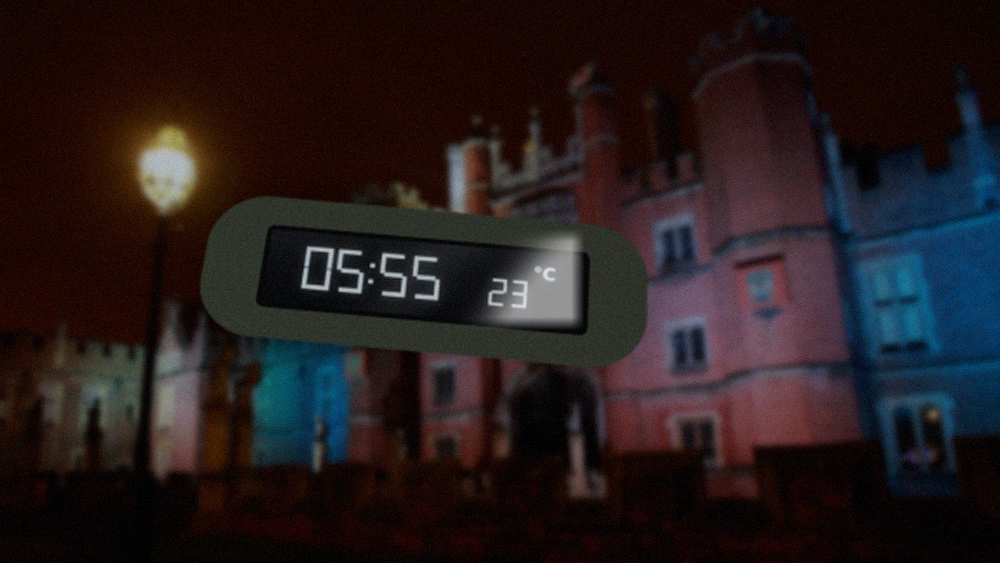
5:55
